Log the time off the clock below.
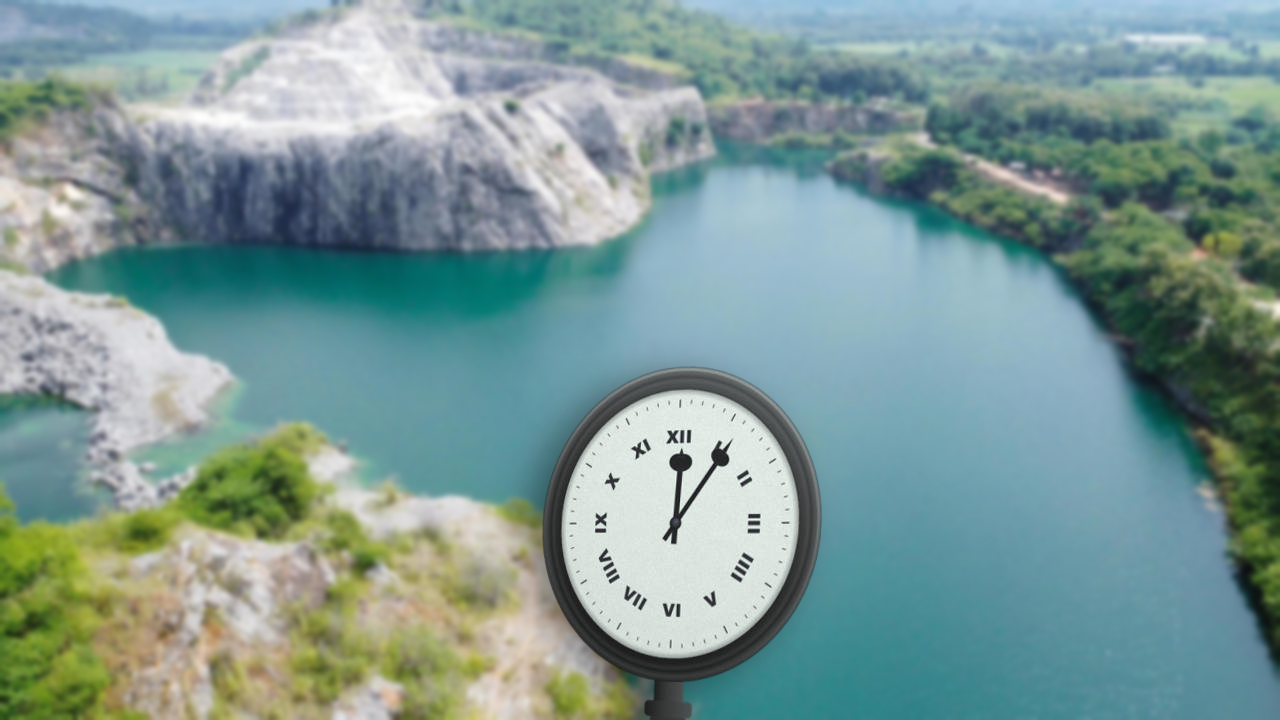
12:06
